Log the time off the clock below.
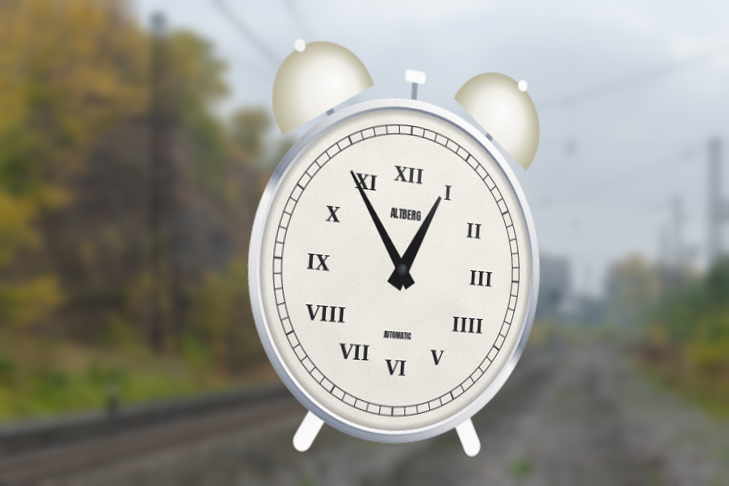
12:54
